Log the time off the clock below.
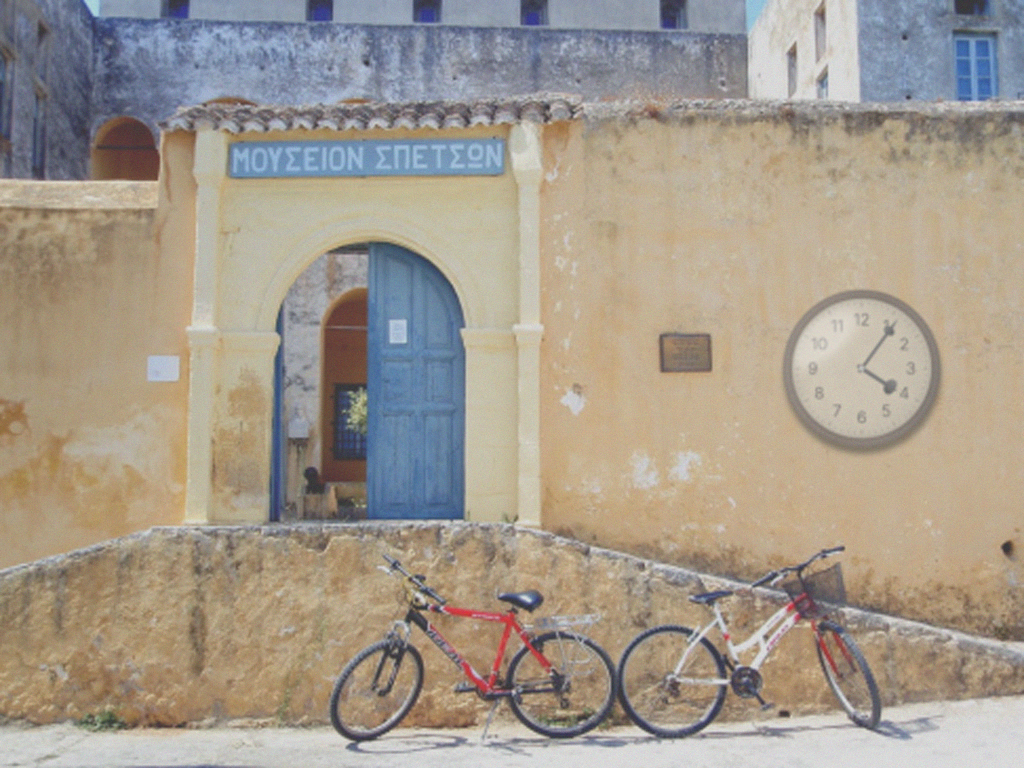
4:06
